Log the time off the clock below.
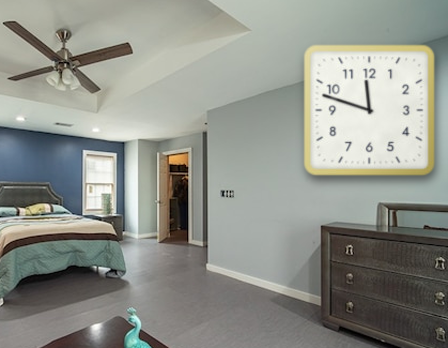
11:48
